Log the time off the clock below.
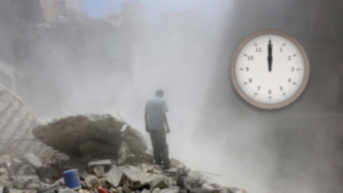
12:00
